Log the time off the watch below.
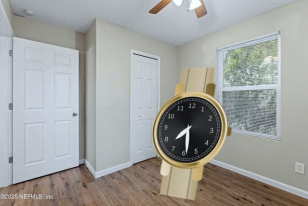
7:29
